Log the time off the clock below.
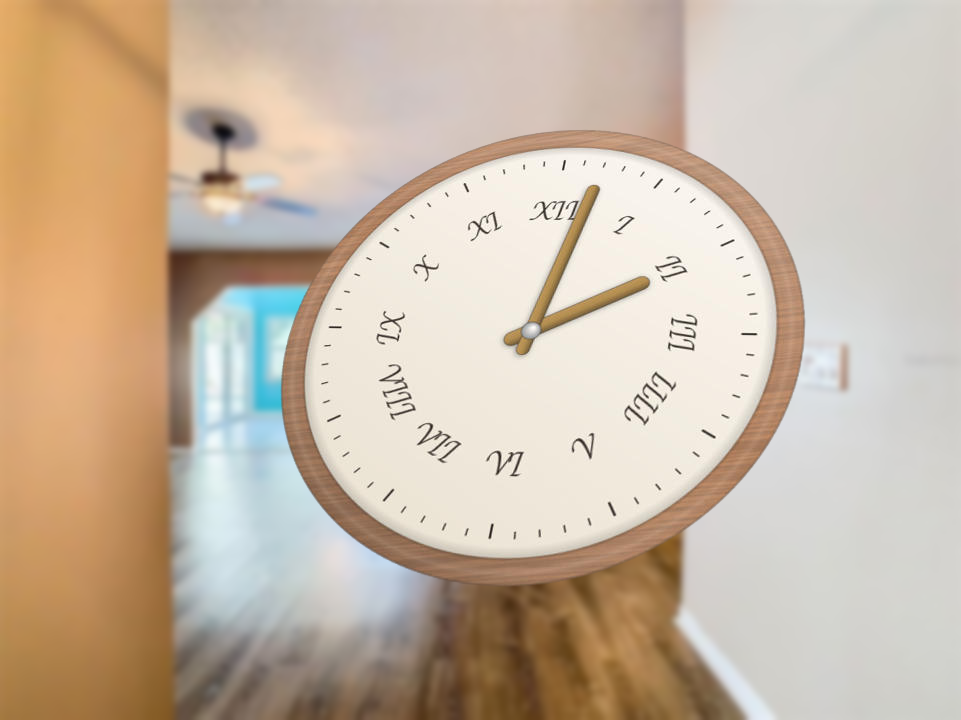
2:02
